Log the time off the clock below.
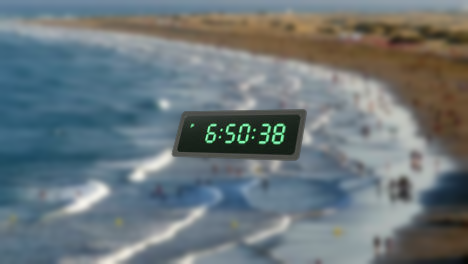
6:50:38
